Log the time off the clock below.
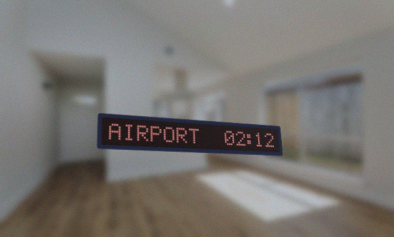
2:12
